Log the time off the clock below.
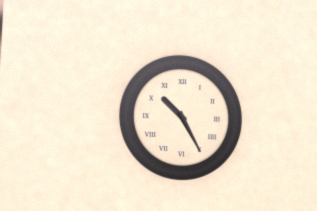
10:25
